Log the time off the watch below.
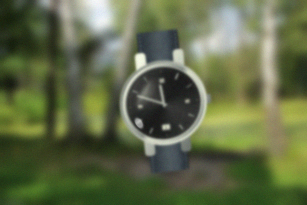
11:49
